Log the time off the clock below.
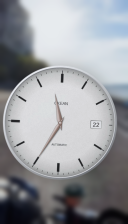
11:35
